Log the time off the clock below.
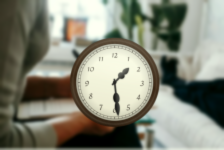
1:29
